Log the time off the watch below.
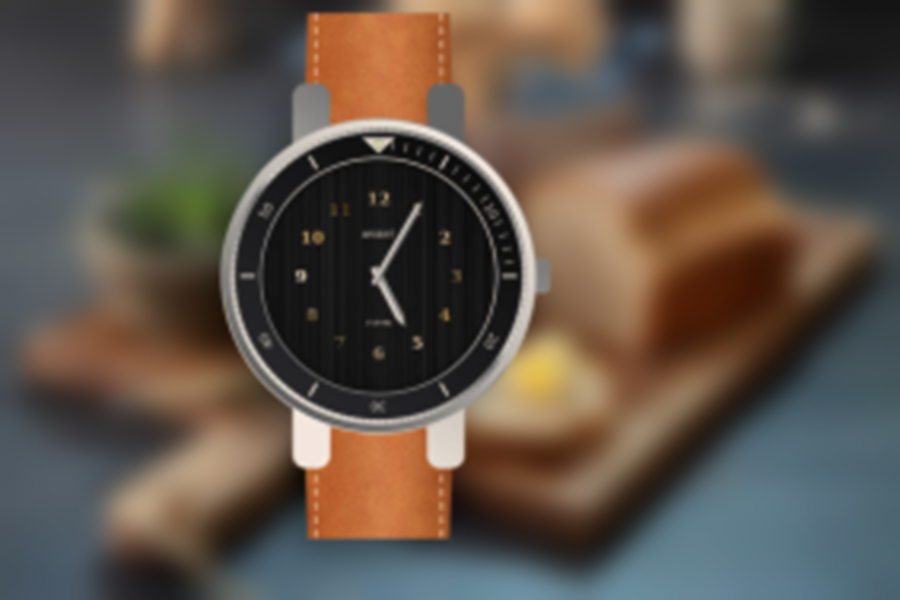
5:05
